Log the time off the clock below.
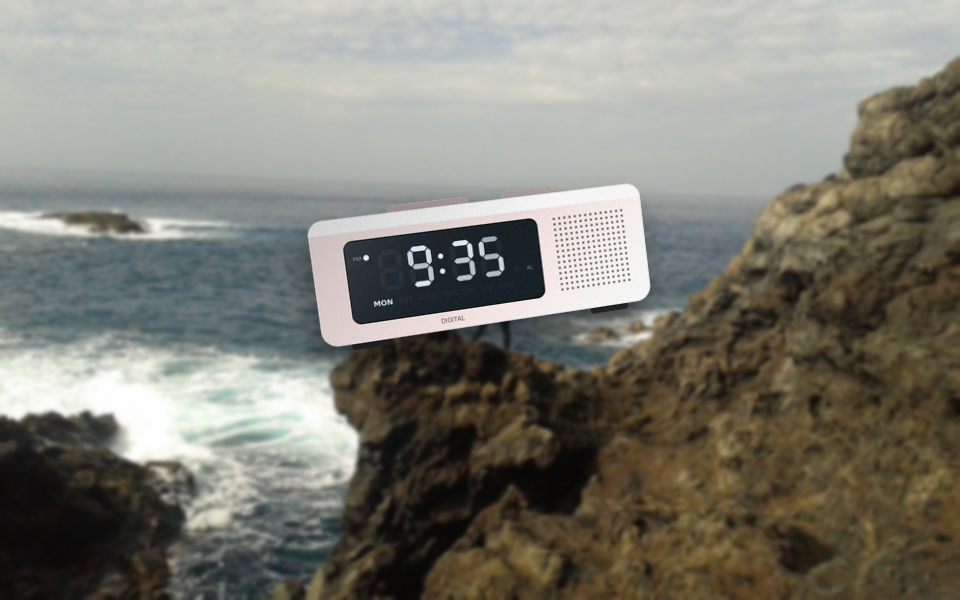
9:35
